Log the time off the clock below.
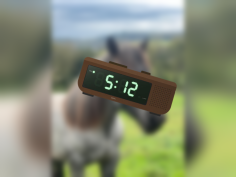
5:12
